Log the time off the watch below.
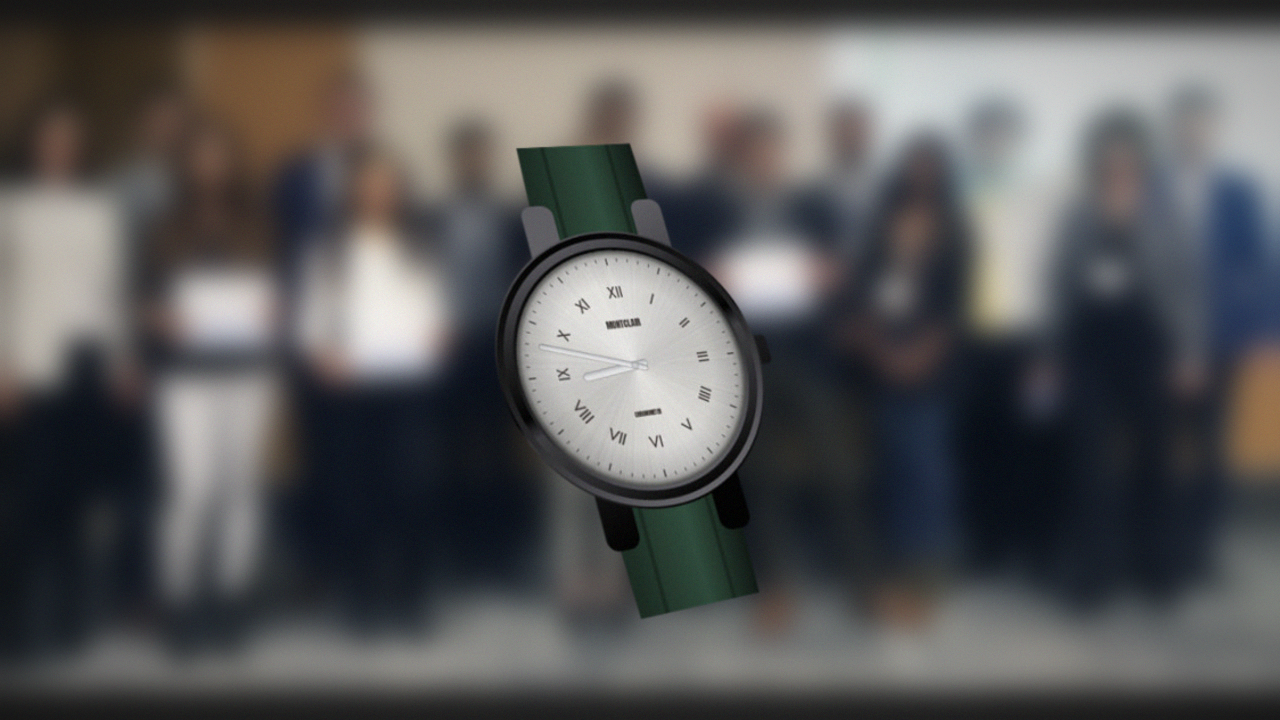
8:48
